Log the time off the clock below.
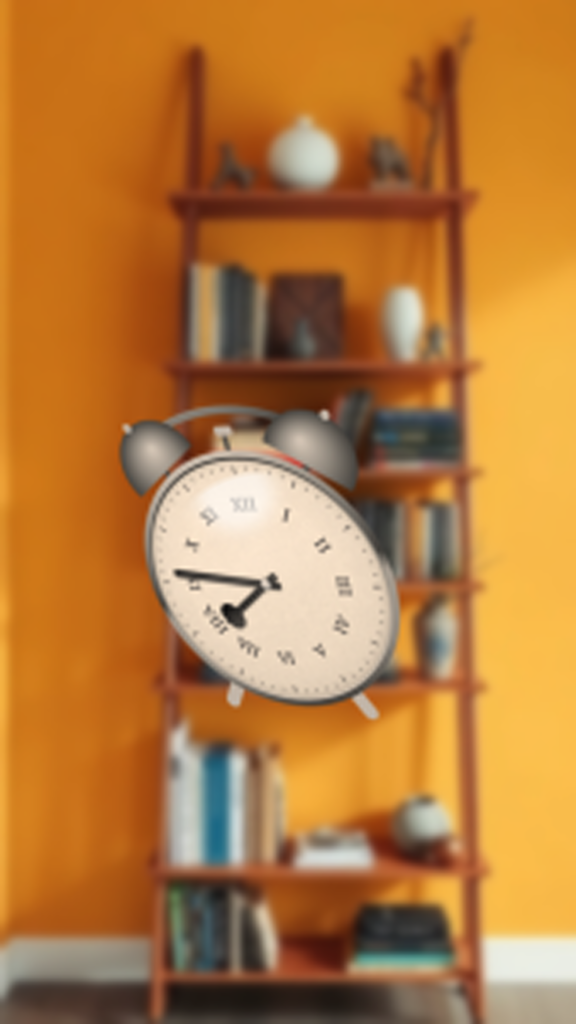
7:46
